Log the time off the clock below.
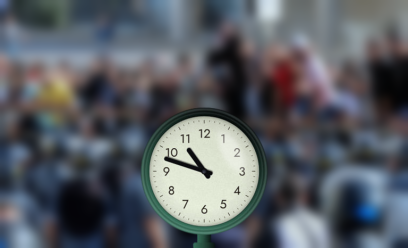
10:48
